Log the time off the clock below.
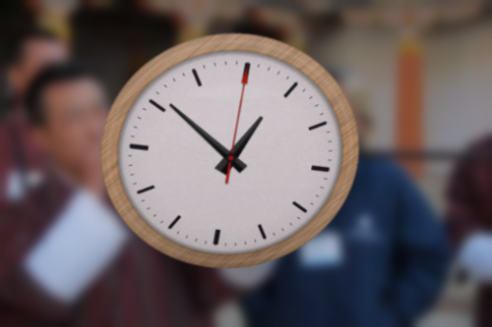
12:51:00
